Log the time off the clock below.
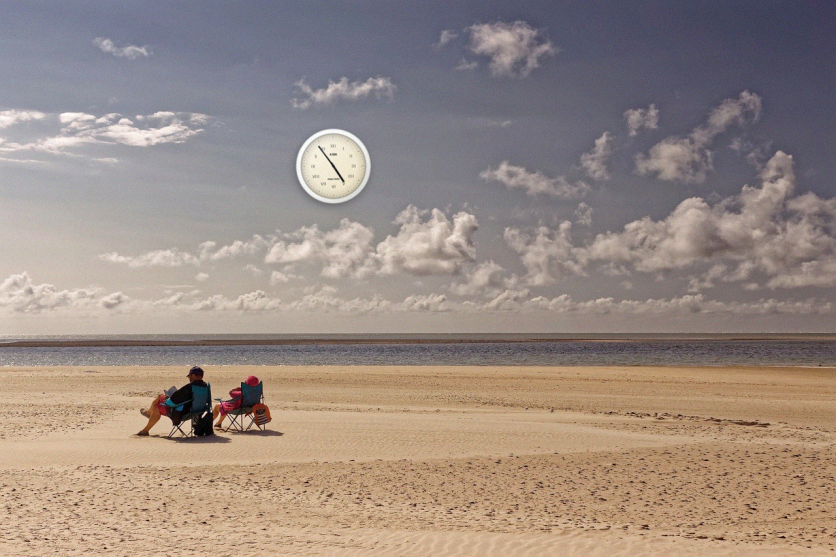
4:54
